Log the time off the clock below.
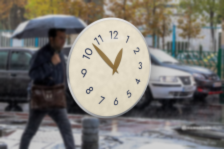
12:53
